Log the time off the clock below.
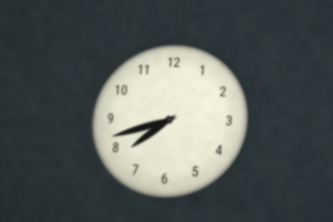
7:42
